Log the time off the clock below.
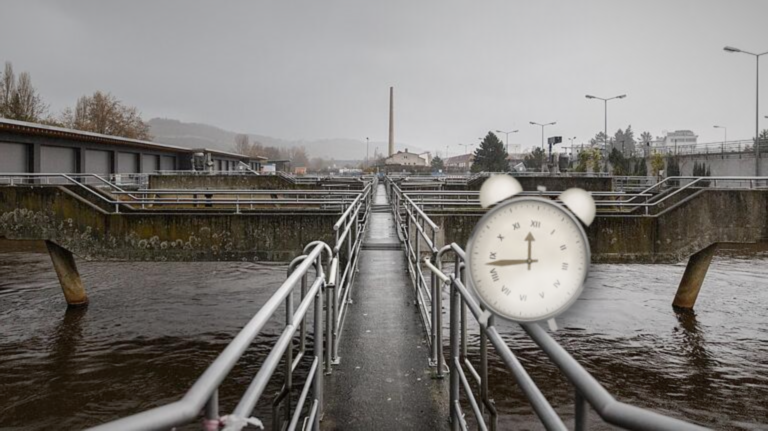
11:43
